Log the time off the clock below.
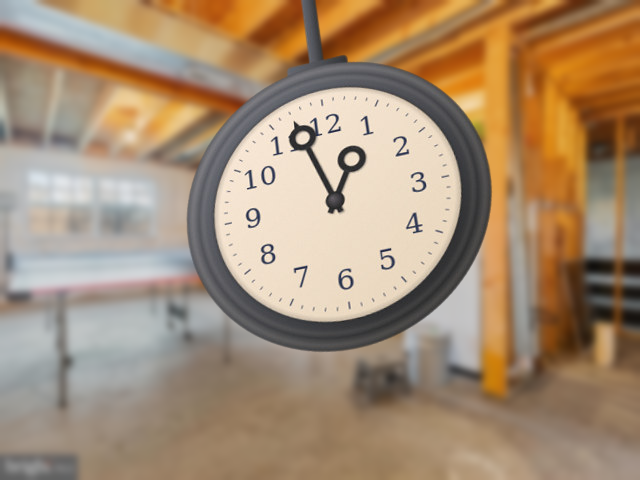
12:57
